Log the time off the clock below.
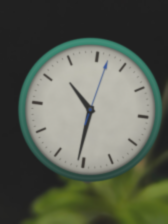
10:31:02
